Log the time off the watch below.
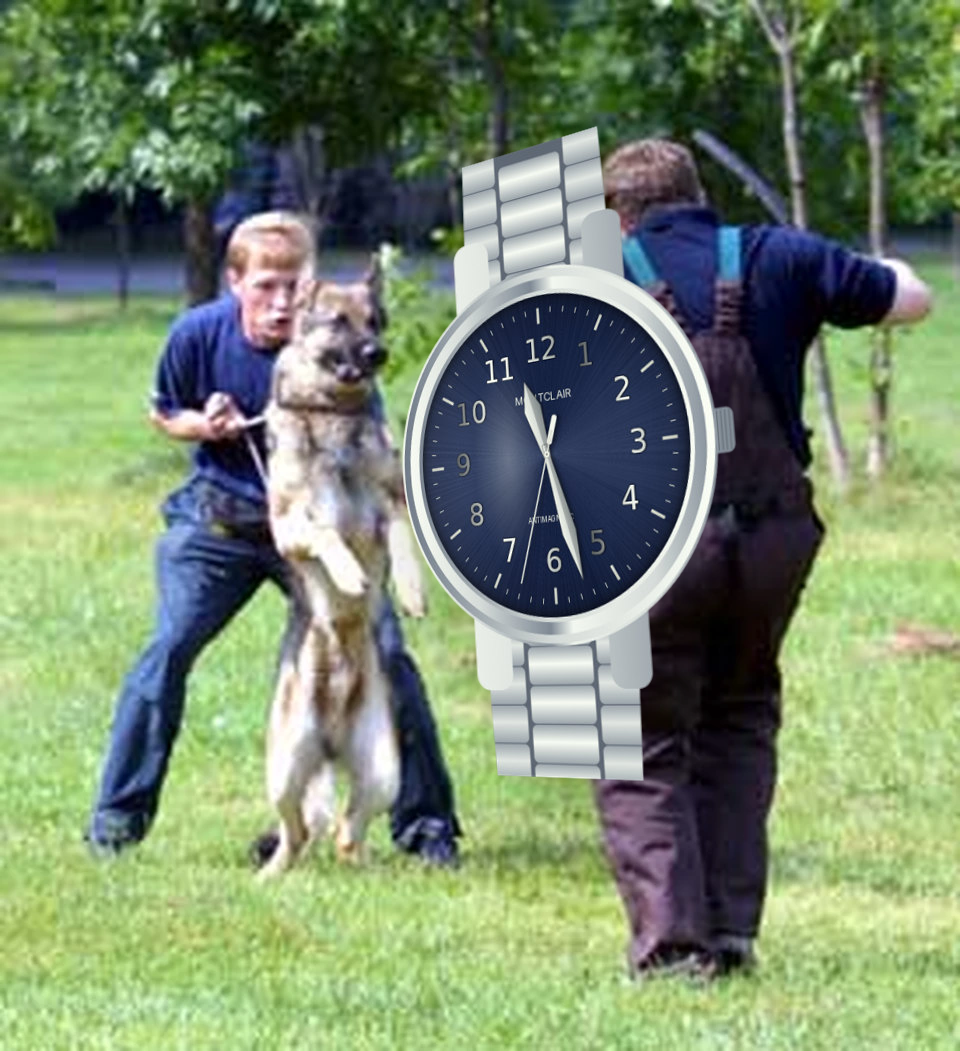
11:27:33
